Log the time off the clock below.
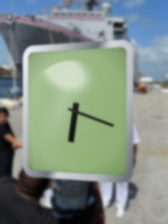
6:18
